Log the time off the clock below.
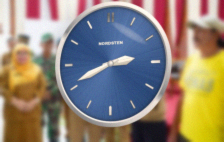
2:41
